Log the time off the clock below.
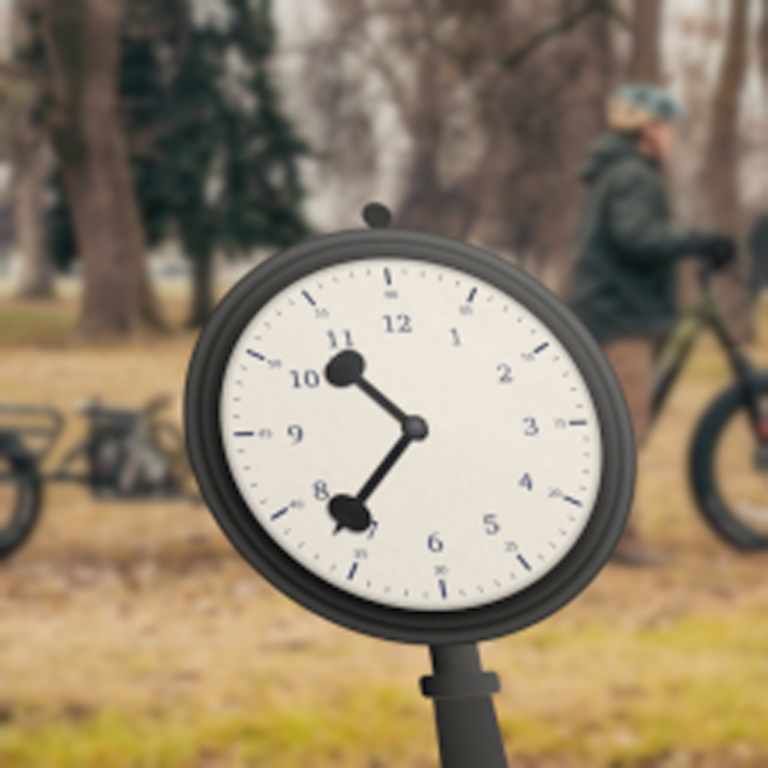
10:37
